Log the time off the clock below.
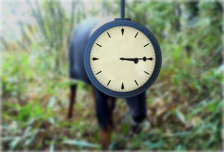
3:15
